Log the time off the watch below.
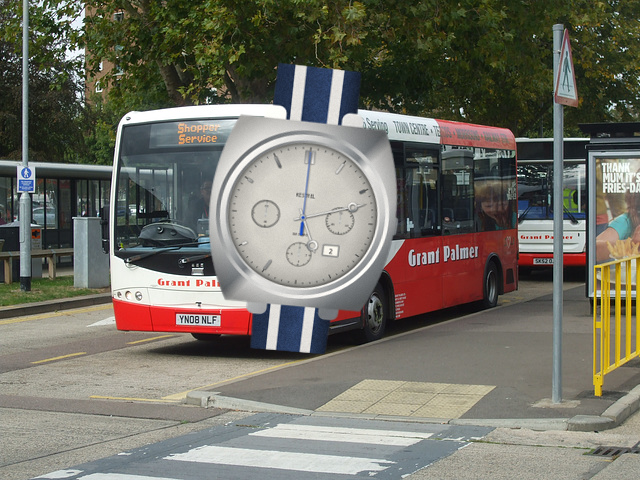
5:12
